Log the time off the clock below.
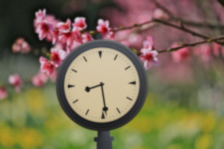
8:29
